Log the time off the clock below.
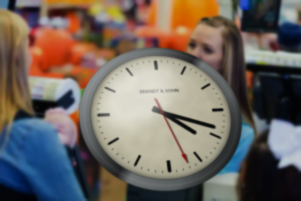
4:18:27
